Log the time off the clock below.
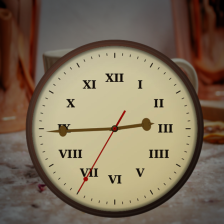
2:44:35
